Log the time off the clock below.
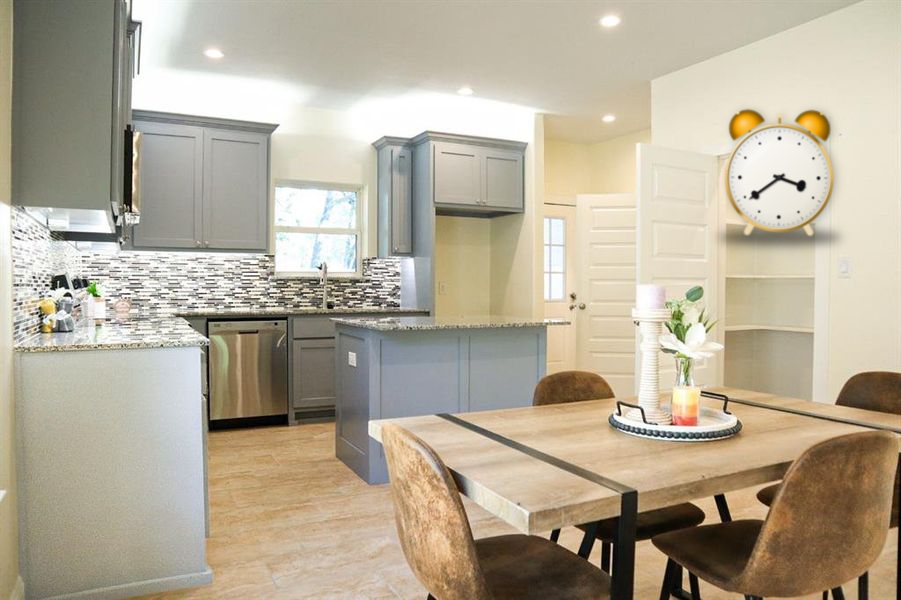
3:39
